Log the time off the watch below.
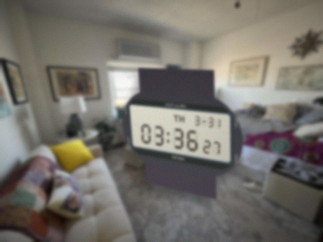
3:36:27
